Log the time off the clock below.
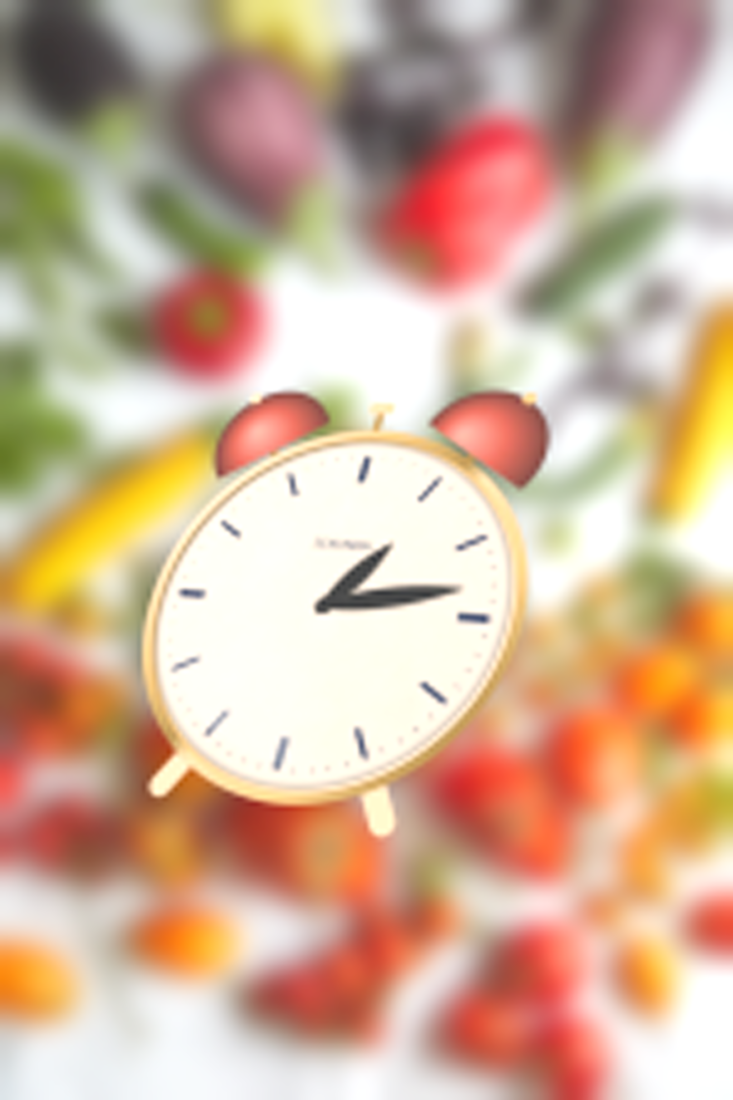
1:13
